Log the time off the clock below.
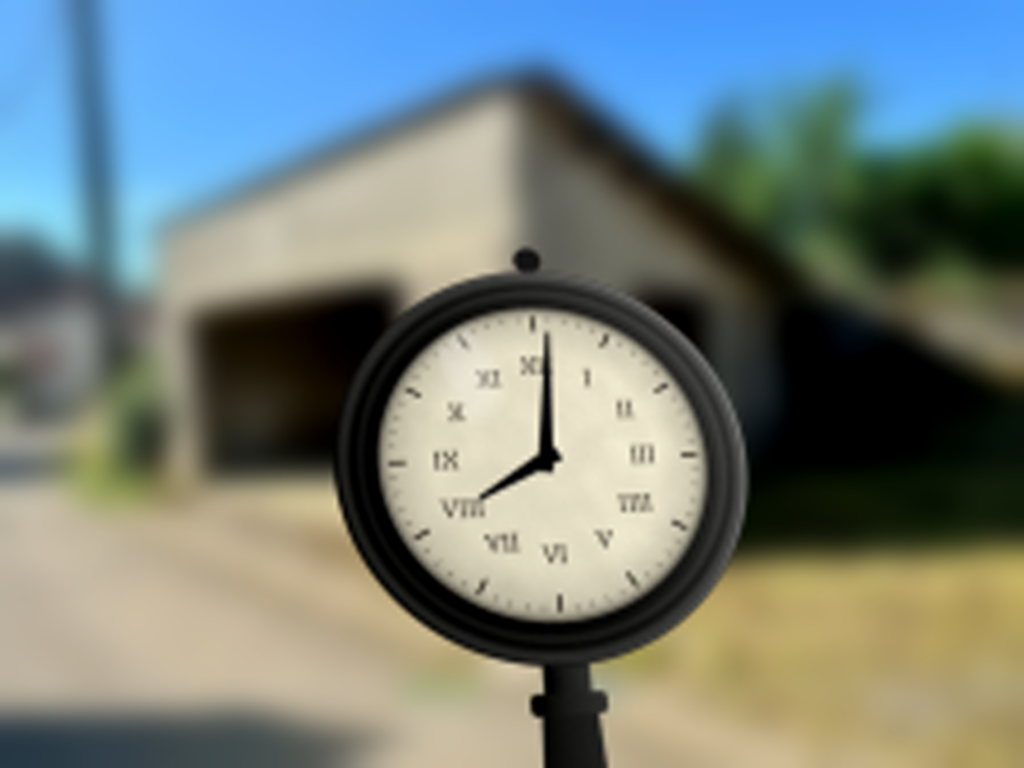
8:01
